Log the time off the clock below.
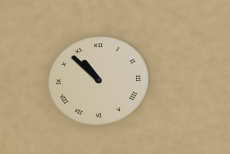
10:53
